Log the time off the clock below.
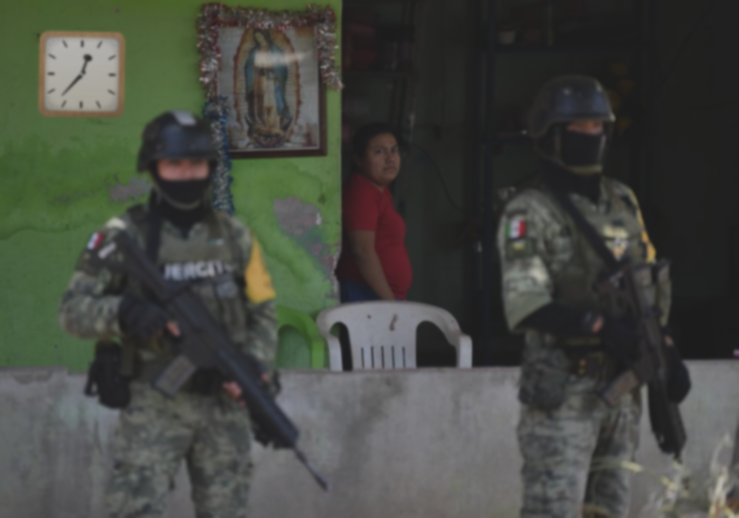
12:37
